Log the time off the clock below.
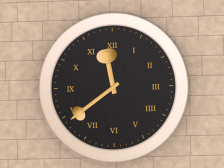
11:39
